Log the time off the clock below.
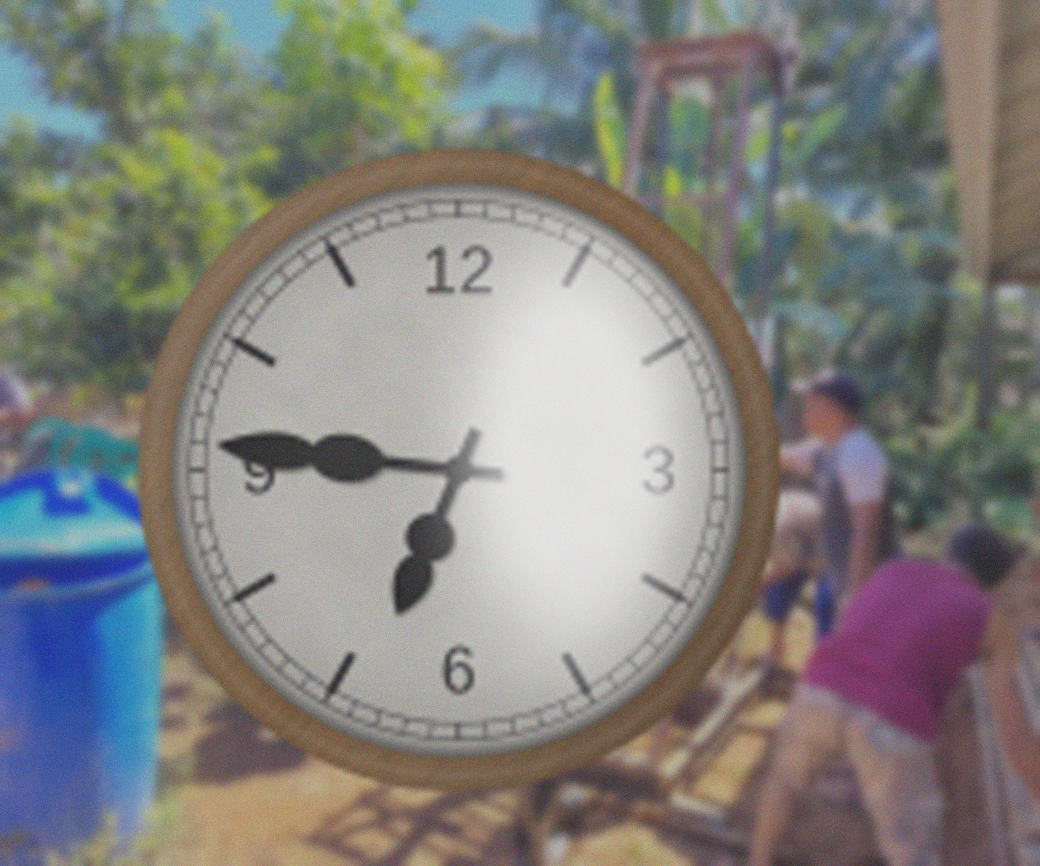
6:46
